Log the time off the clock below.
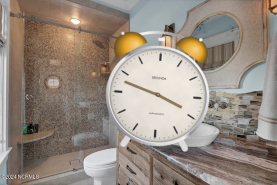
3:48
